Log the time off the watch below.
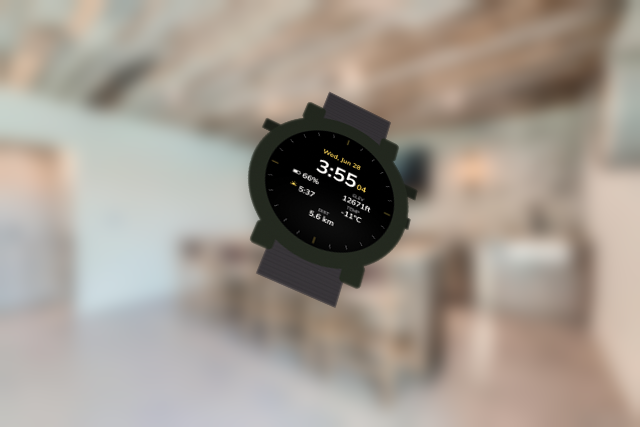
3:55:04
